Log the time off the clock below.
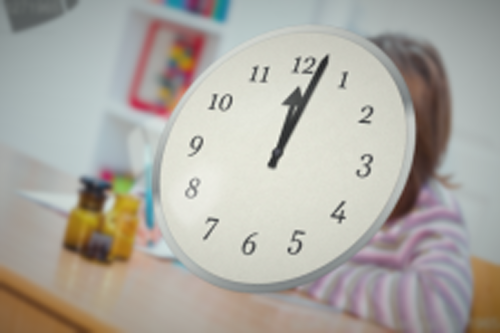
12:02
